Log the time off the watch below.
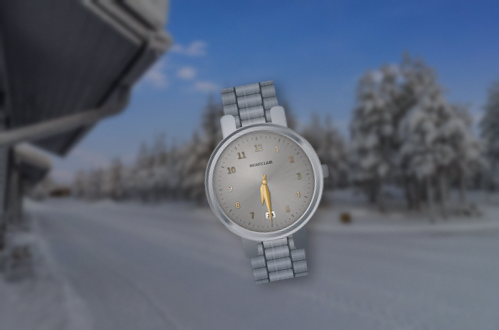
6:30
